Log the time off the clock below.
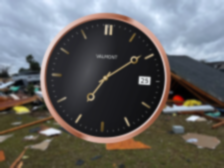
7:09
